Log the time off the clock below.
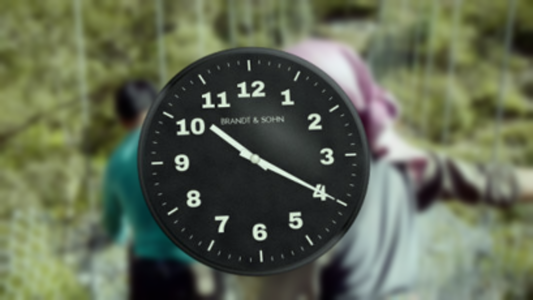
10:20
